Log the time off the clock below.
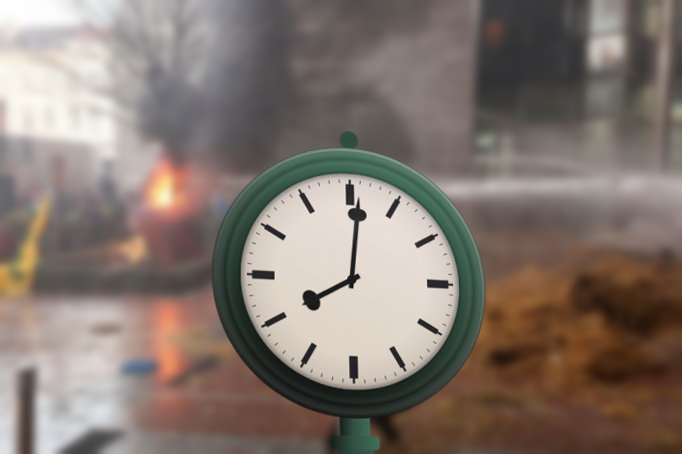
8:01
